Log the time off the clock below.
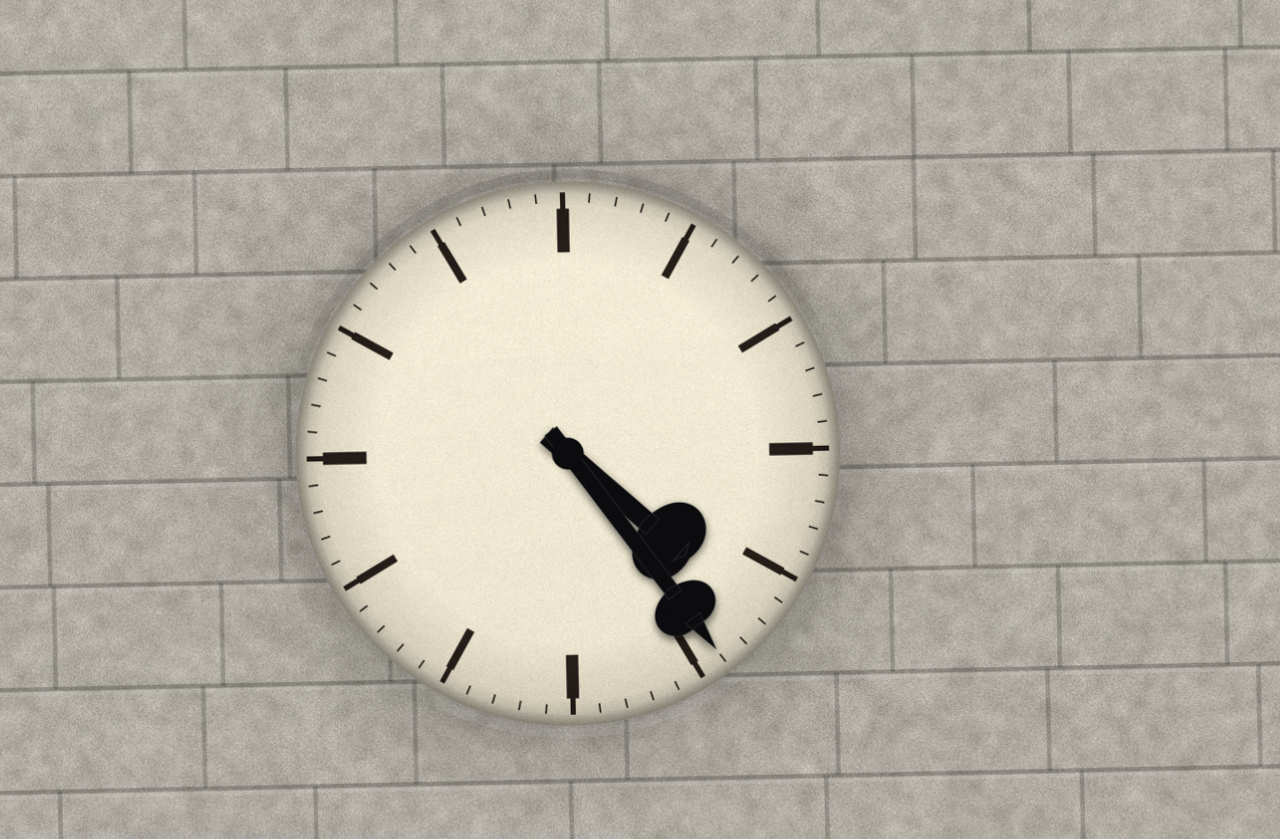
4:24
